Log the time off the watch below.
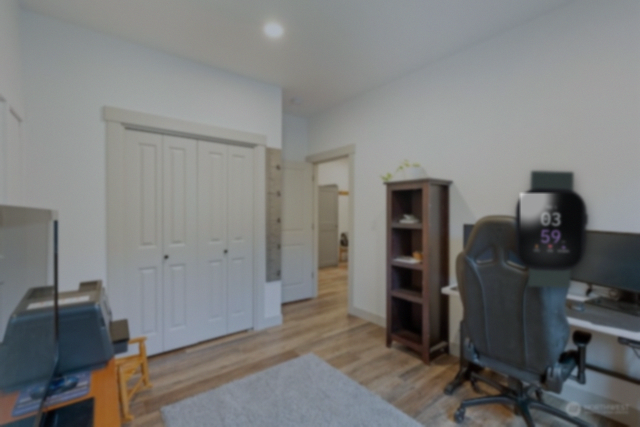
3:59
